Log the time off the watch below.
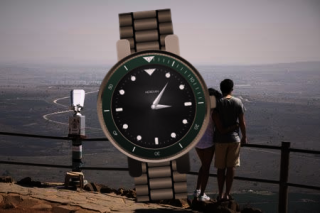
3:06
